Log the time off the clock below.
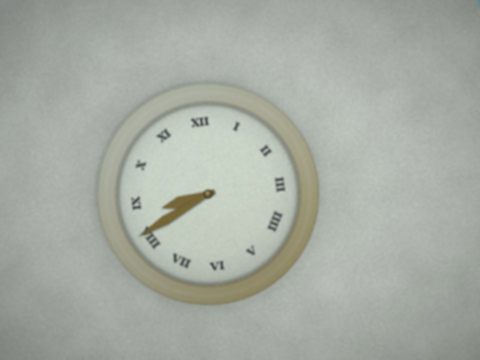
8:41
